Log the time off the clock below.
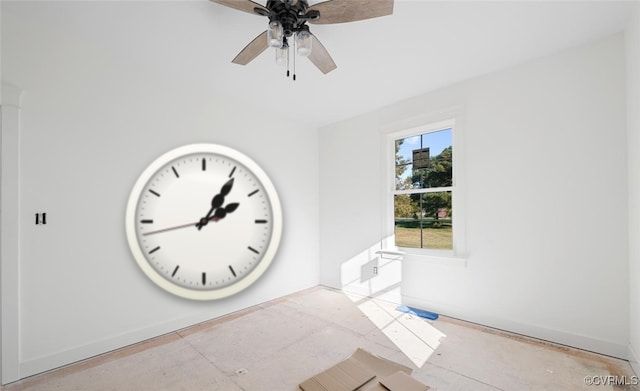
2:05:43
